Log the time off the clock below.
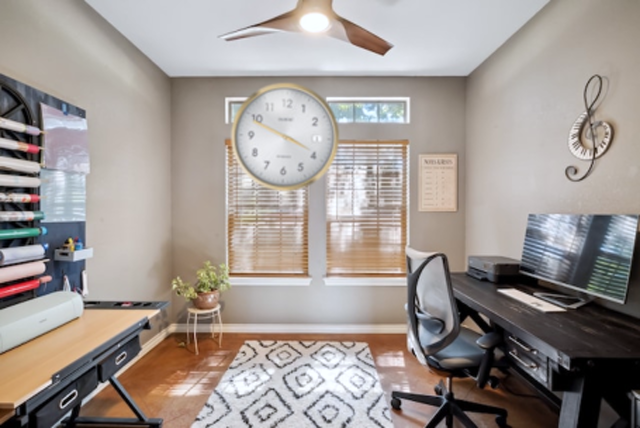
3:49
